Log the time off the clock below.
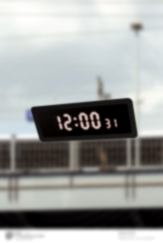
12:00
